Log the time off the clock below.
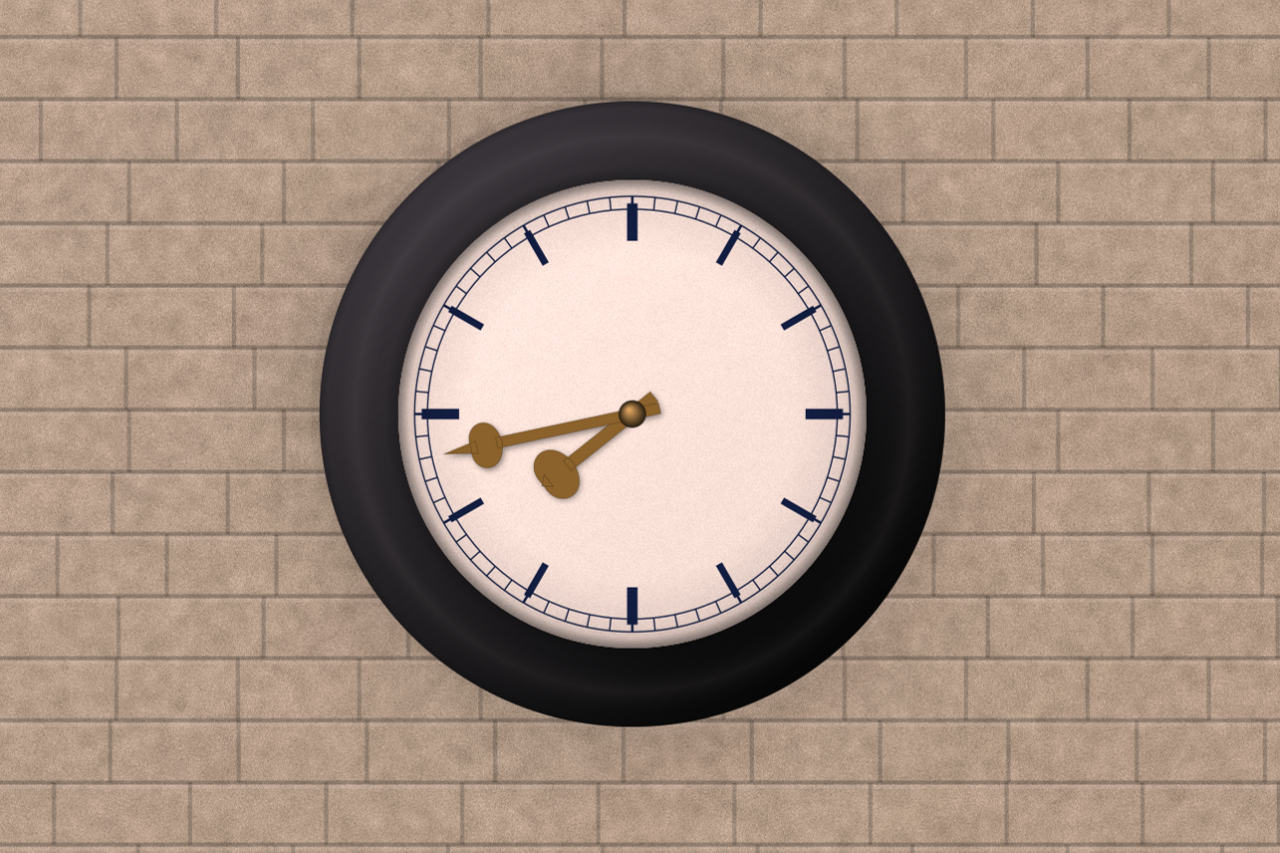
7:43
